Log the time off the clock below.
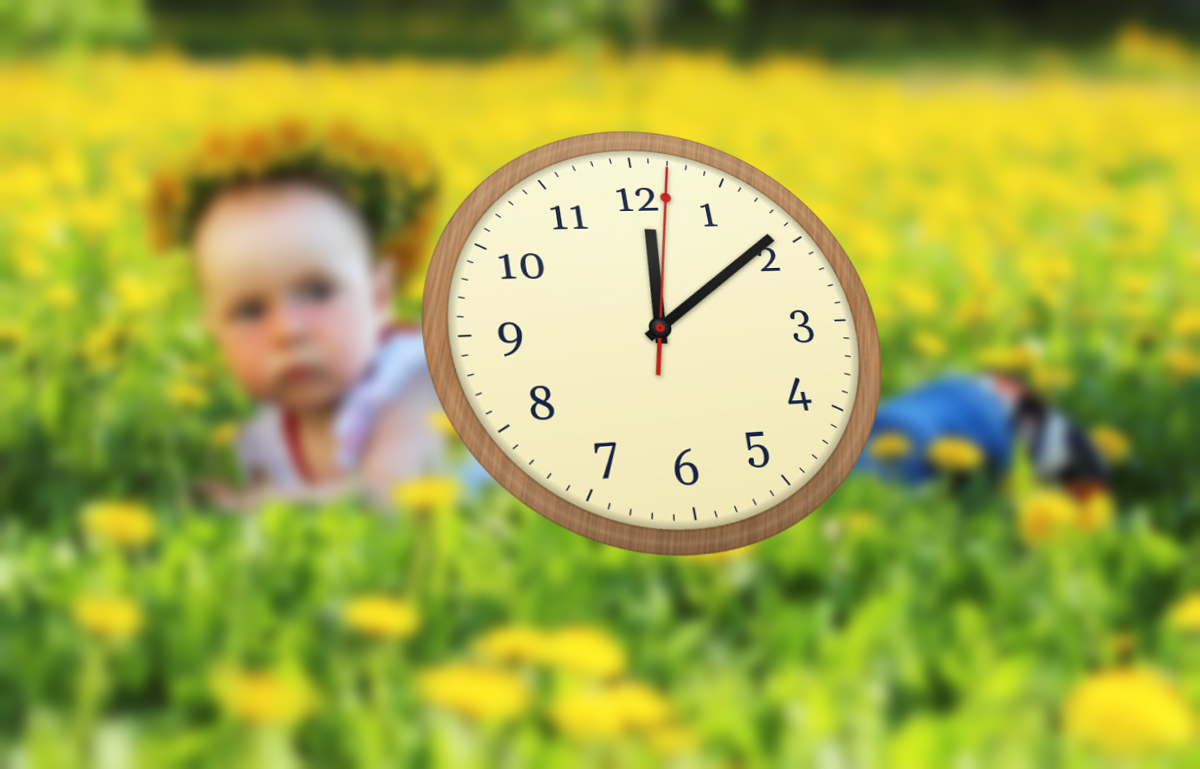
12:09:02
